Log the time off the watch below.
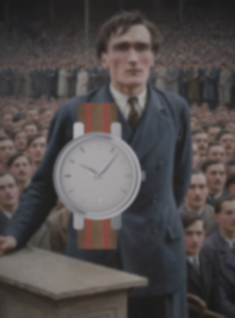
10:07
